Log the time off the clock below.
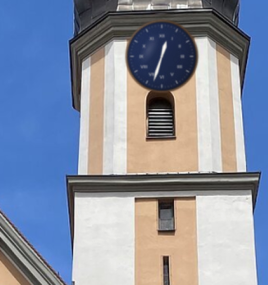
12:33
